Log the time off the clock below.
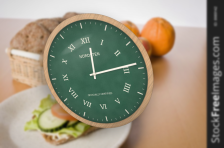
12:14
